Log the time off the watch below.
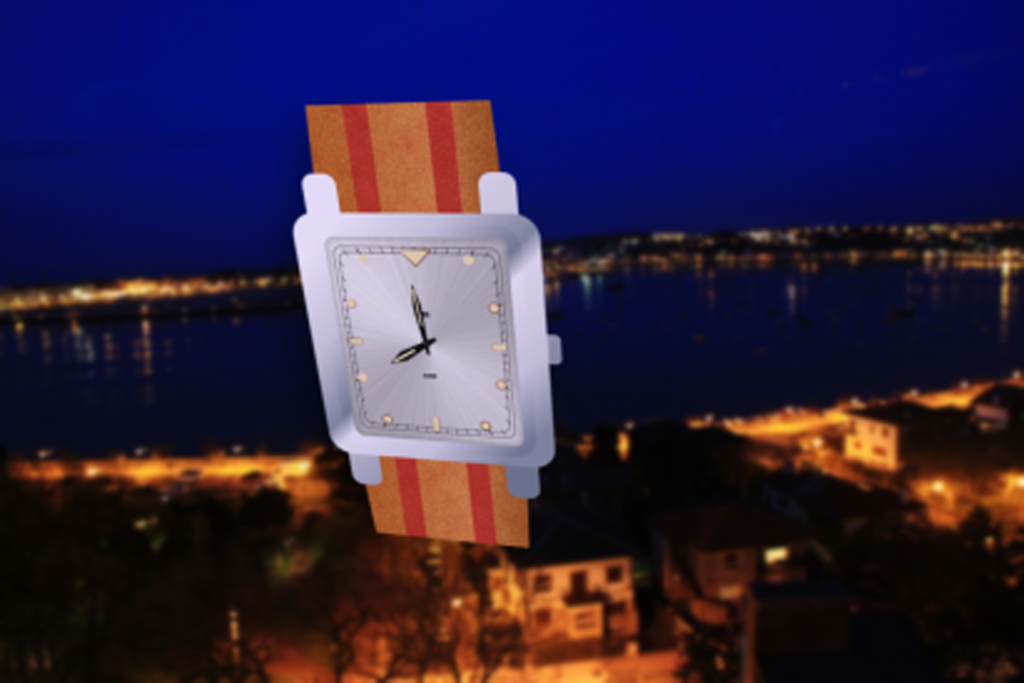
7:59
